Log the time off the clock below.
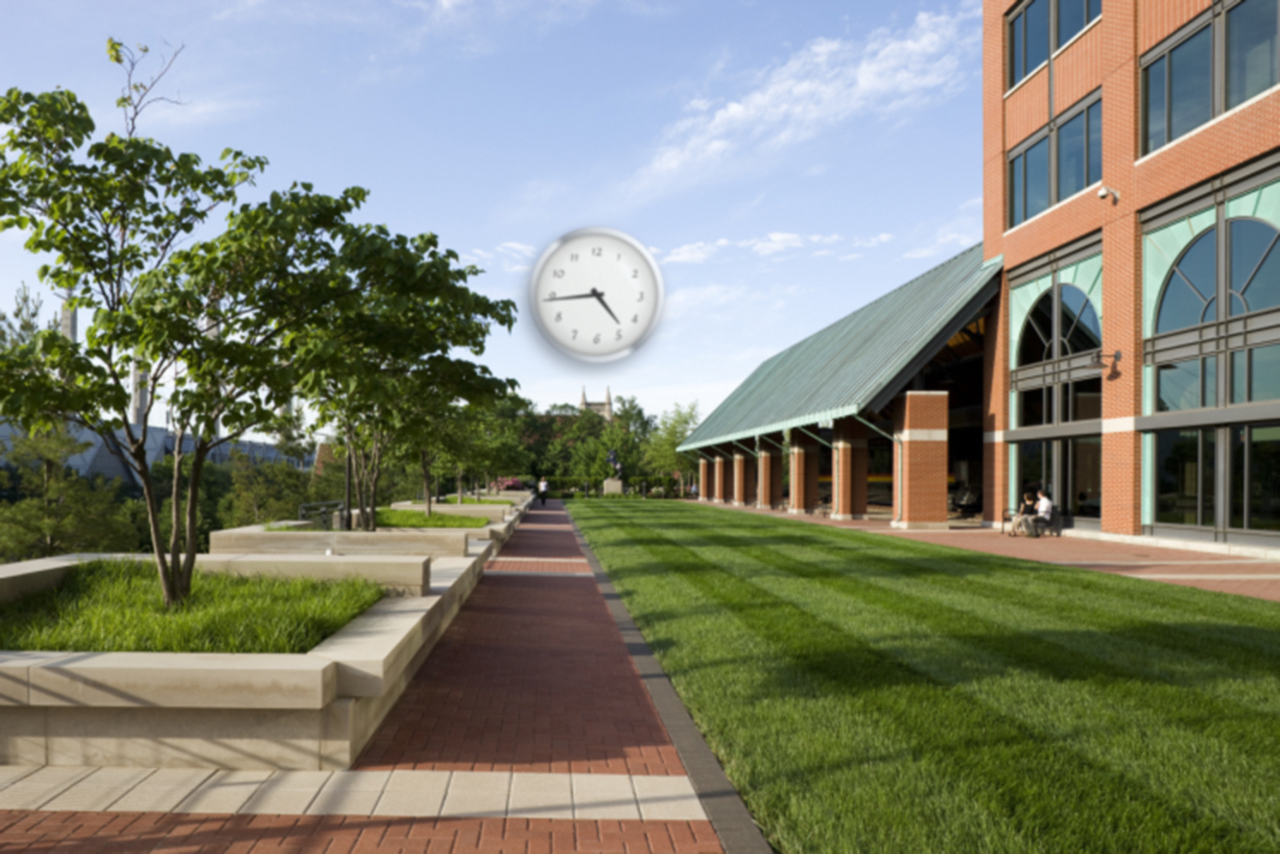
4:44
